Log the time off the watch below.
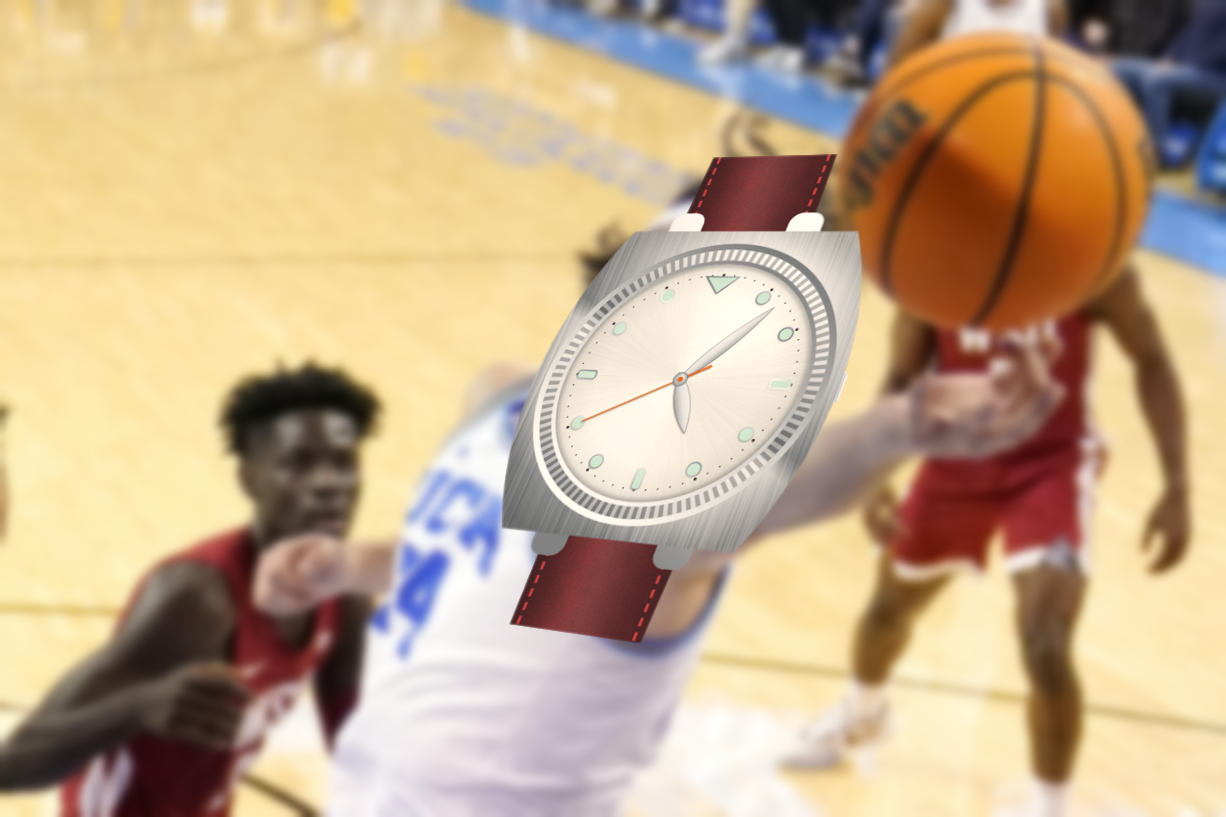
5:06:40
